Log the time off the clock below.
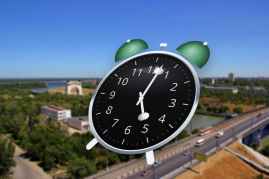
5:02
